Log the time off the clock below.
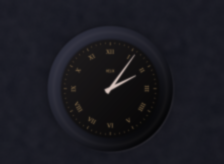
2:06
